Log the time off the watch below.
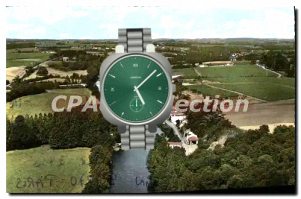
5:08
